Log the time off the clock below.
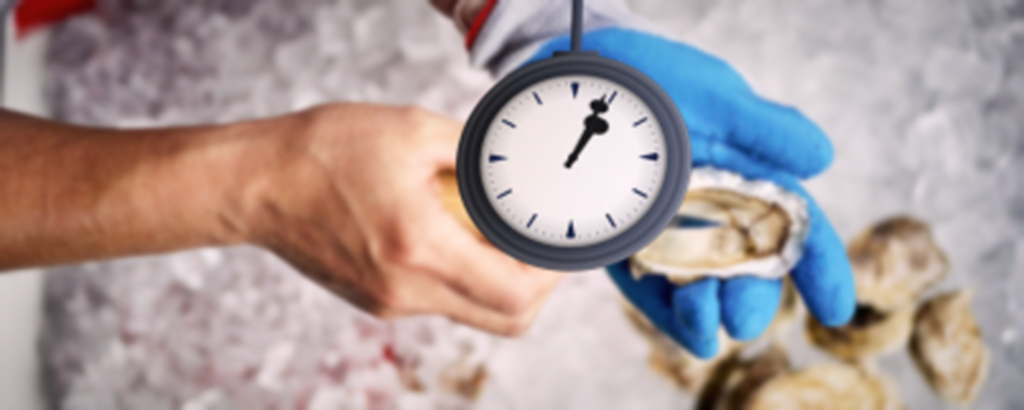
1:04
